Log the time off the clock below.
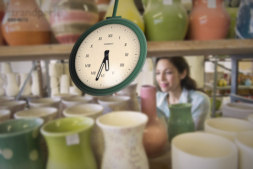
5:32
